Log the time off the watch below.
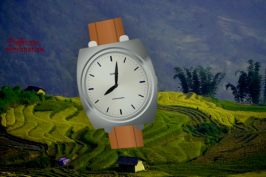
8:02
